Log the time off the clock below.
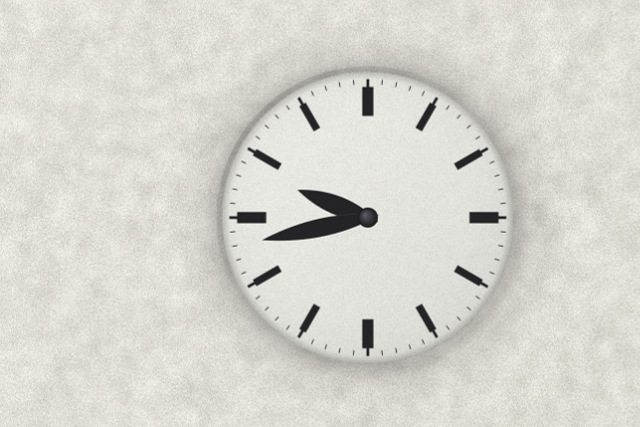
9:43
